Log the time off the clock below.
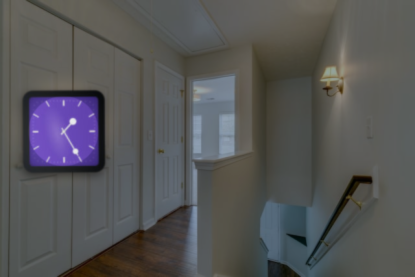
1:25
